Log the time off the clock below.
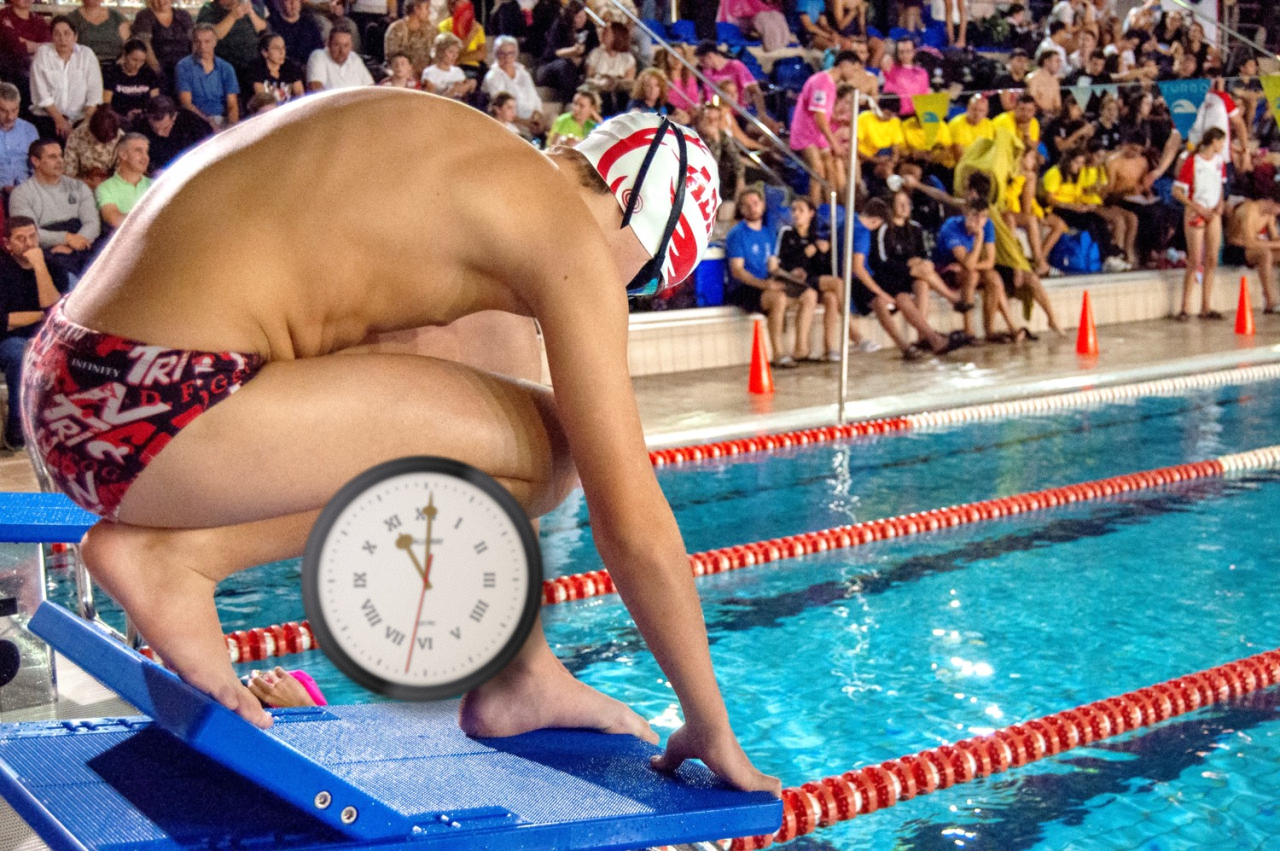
11:00:32
